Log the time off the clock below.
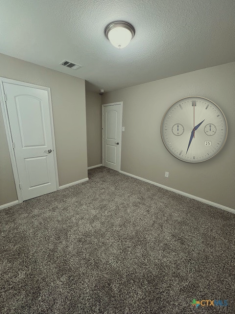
1:33
